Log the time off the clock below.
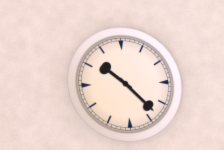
10:23
